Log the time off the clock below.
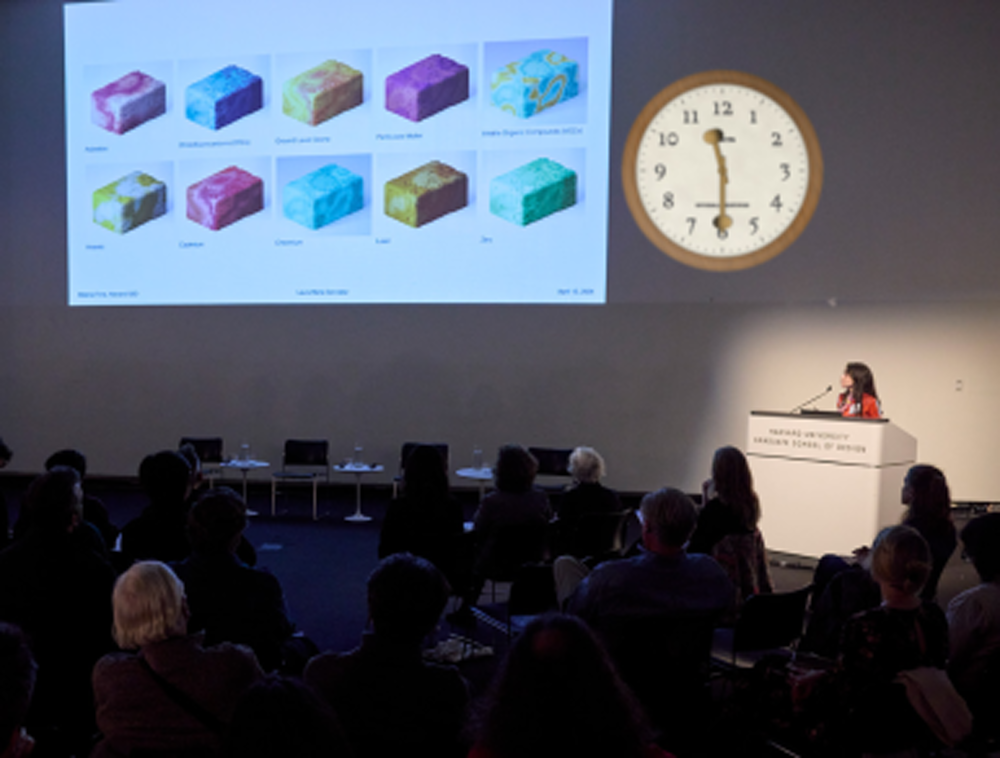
11:30
